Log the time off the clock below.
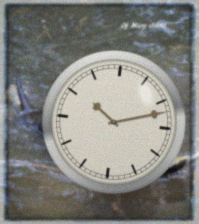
10:12
